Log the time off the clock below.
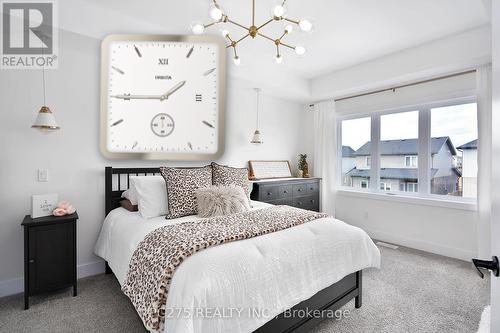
1:45
